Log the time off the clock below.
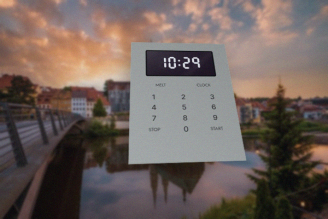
10:29
